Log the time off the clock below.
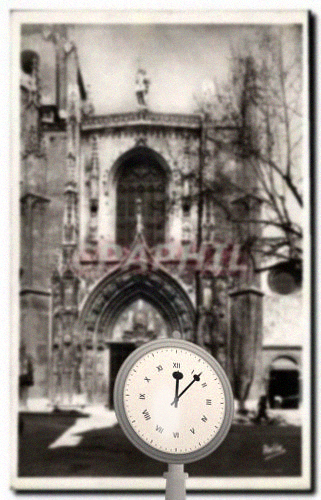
12:07
